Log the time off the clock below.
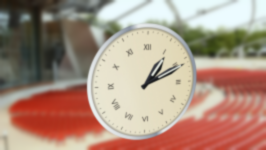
1:11
